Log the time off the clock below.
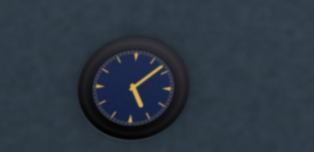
5:08
